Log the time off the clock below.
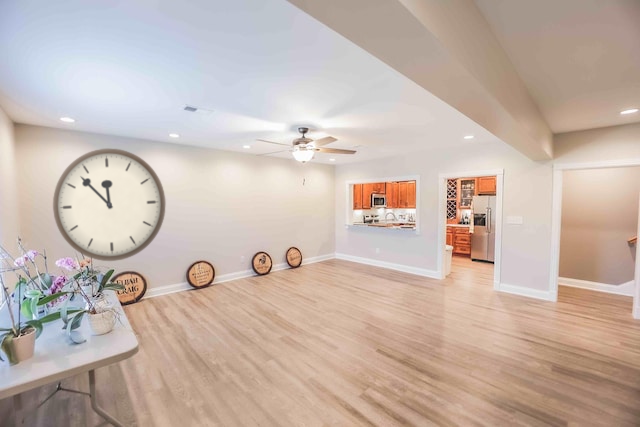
11:53
